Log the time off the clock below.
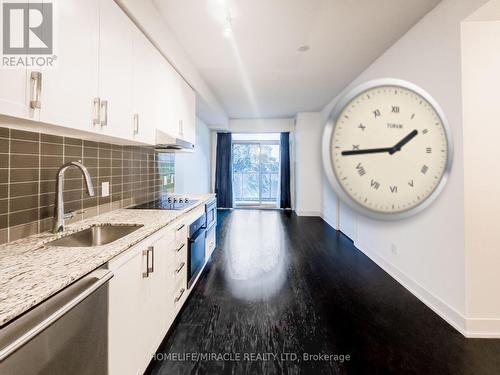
1:44
